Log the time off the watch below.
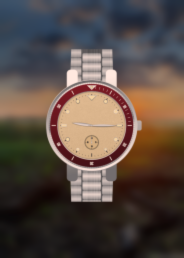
9:15
